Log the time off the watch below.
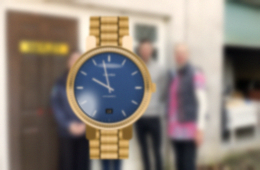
9:58
